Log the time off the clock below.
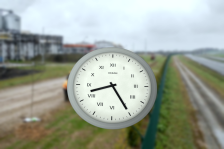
8:25
